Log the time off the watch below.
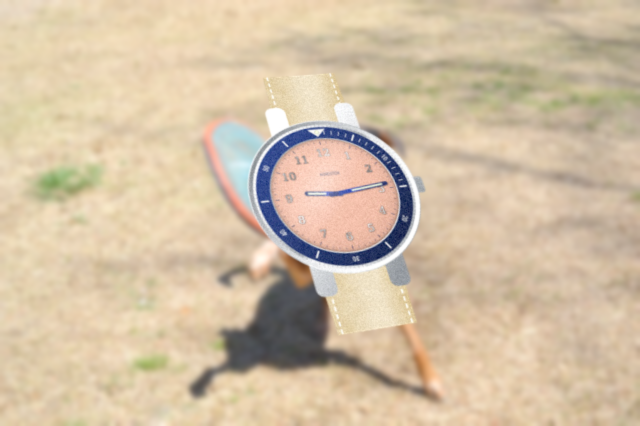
9:14
